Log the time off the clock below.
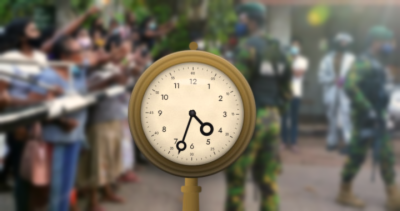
4:33
